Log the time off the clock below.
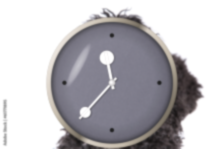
11:37
